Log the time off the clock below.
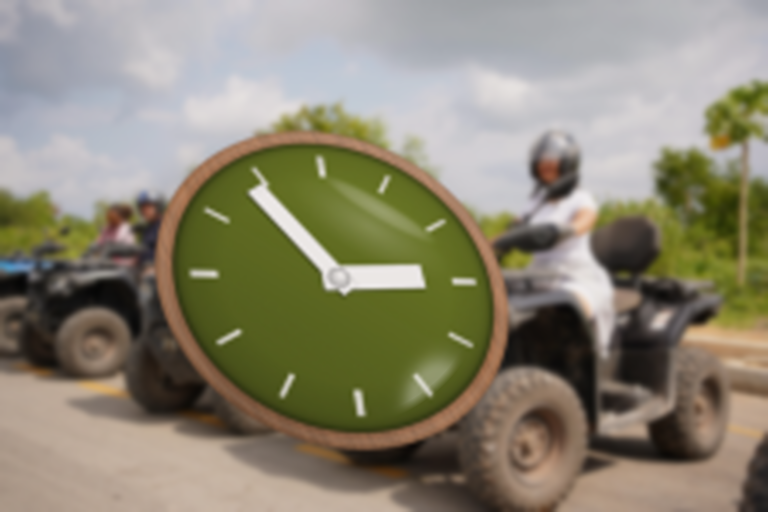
2:54
